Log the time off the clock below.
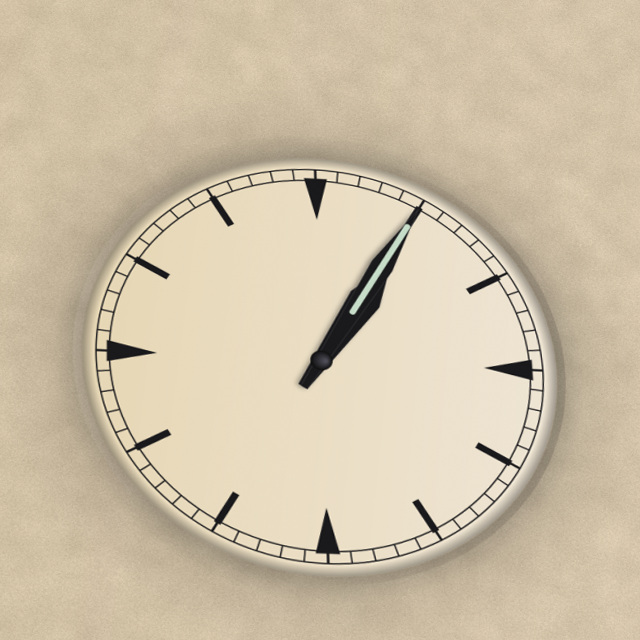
1:05
